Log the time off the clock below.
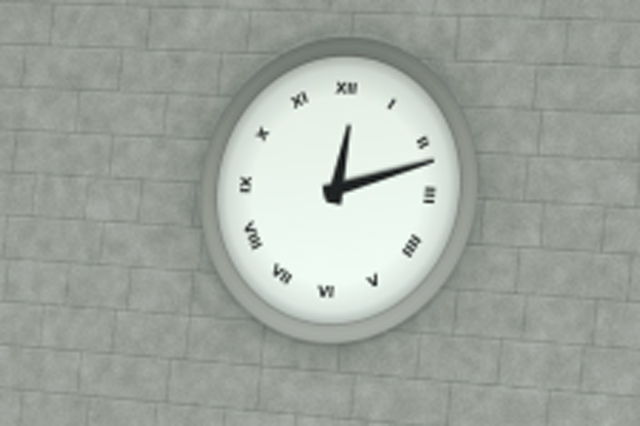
12:12
